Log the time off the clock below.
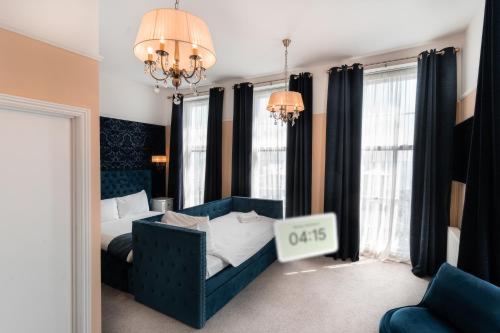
4:15
